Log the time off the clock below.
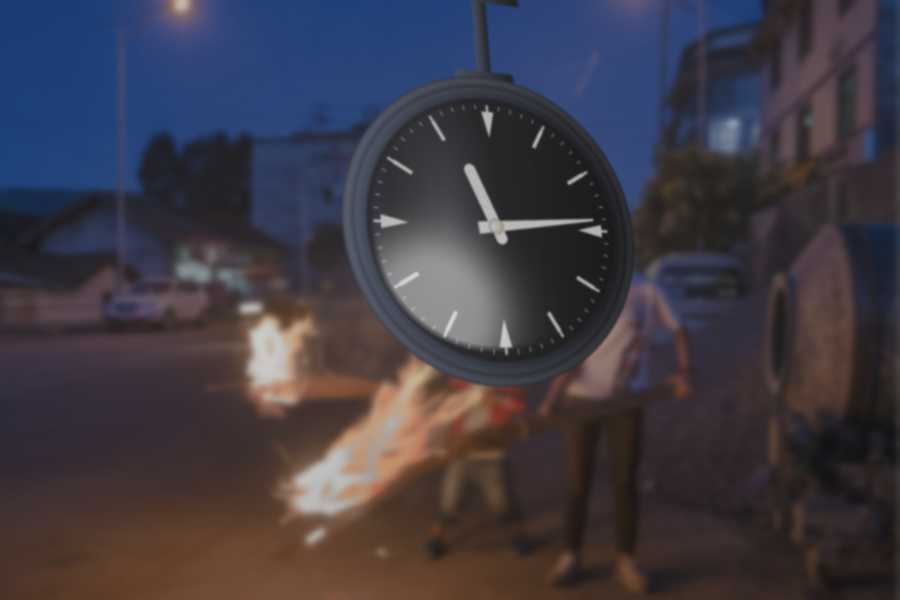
11:14
